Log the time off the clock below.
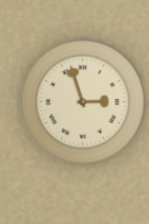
2:57
